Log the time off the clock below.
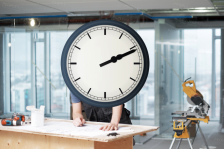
2:11
